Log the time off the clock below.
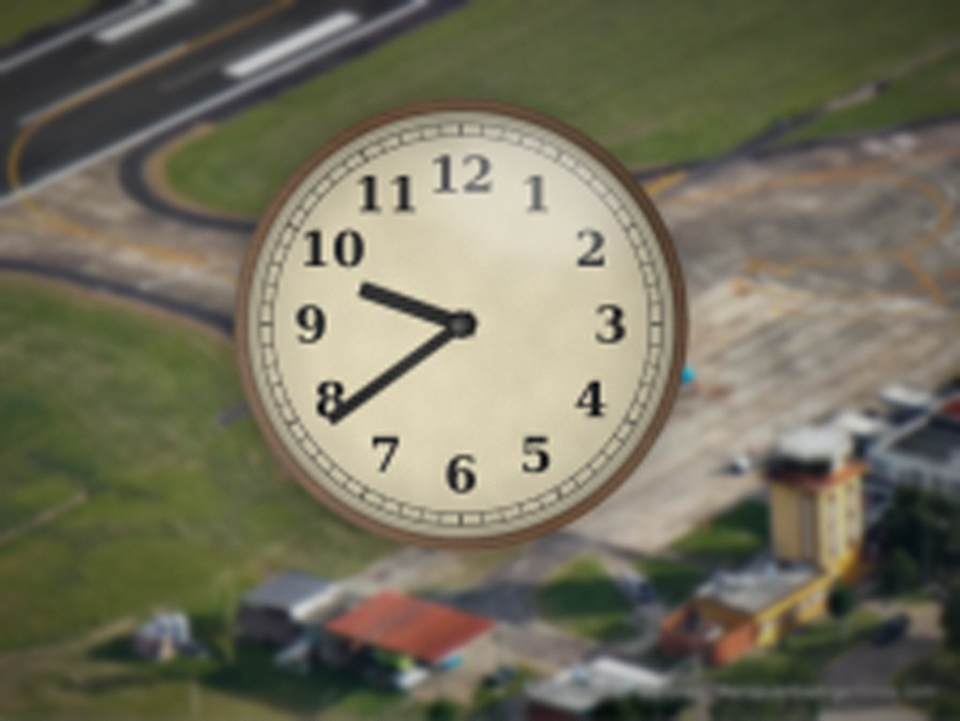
9:39
